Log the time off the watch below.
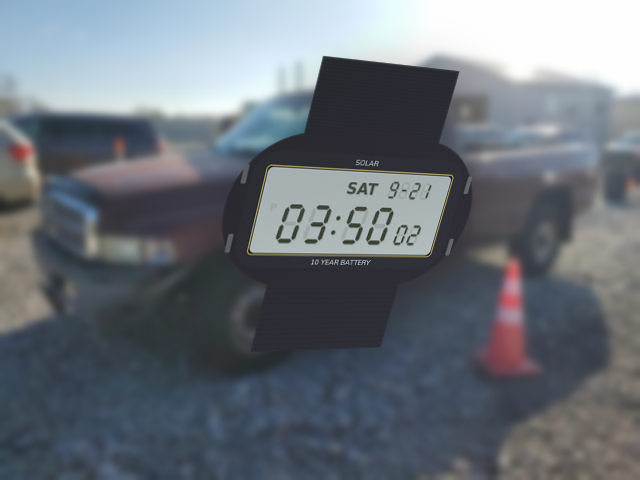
3:50:02
